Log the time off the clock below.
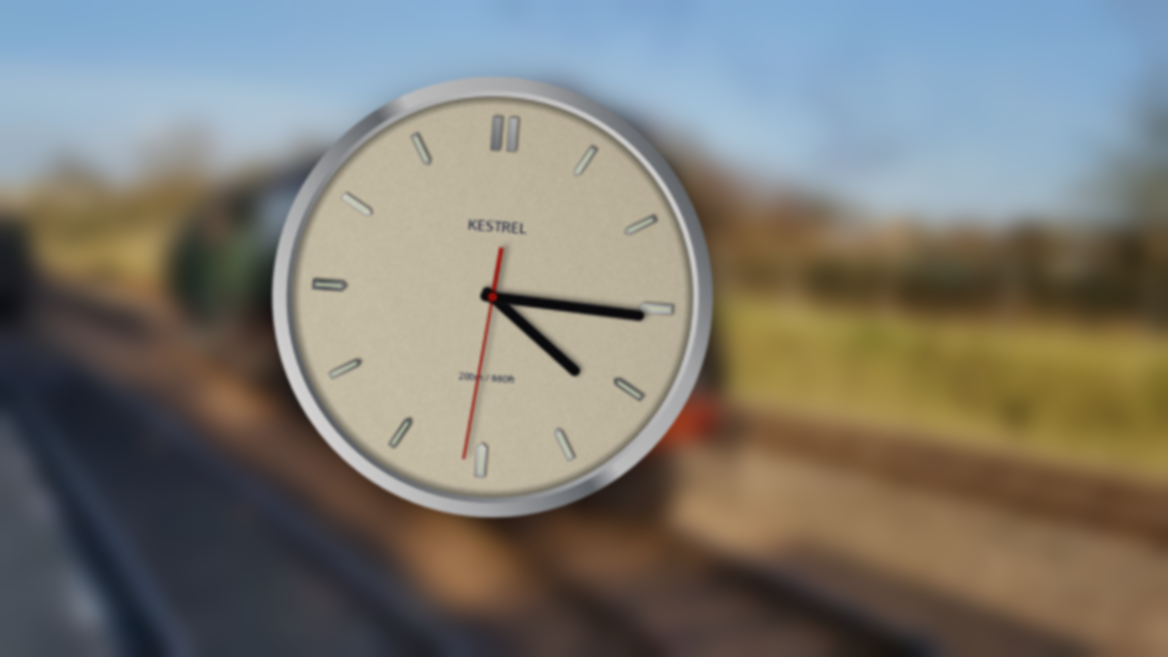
4:15:31
